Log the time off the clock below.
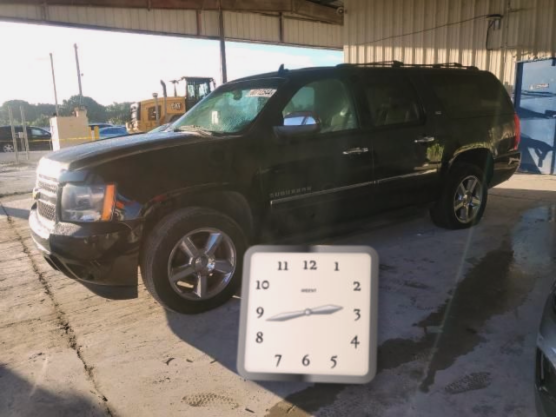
2:43
